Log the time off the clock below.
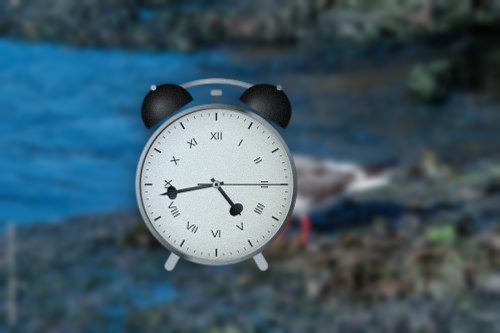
4:43:15
